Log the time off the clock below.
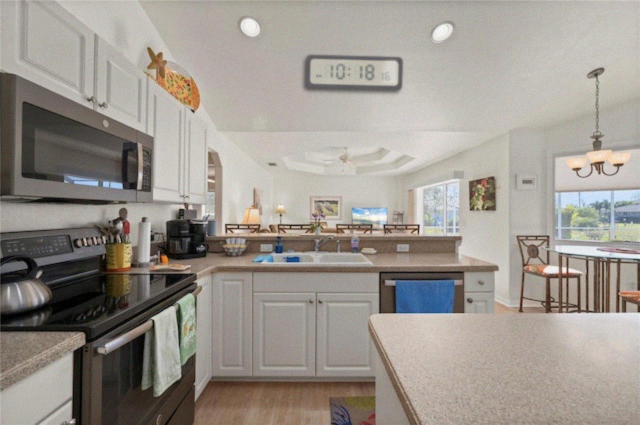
10:18
